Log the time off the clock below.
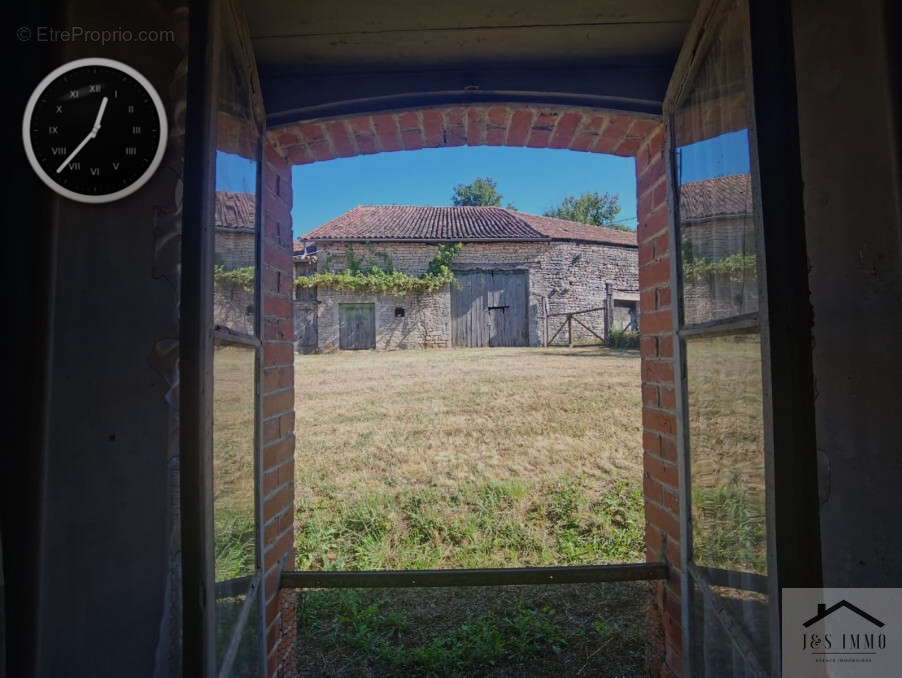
12:37
